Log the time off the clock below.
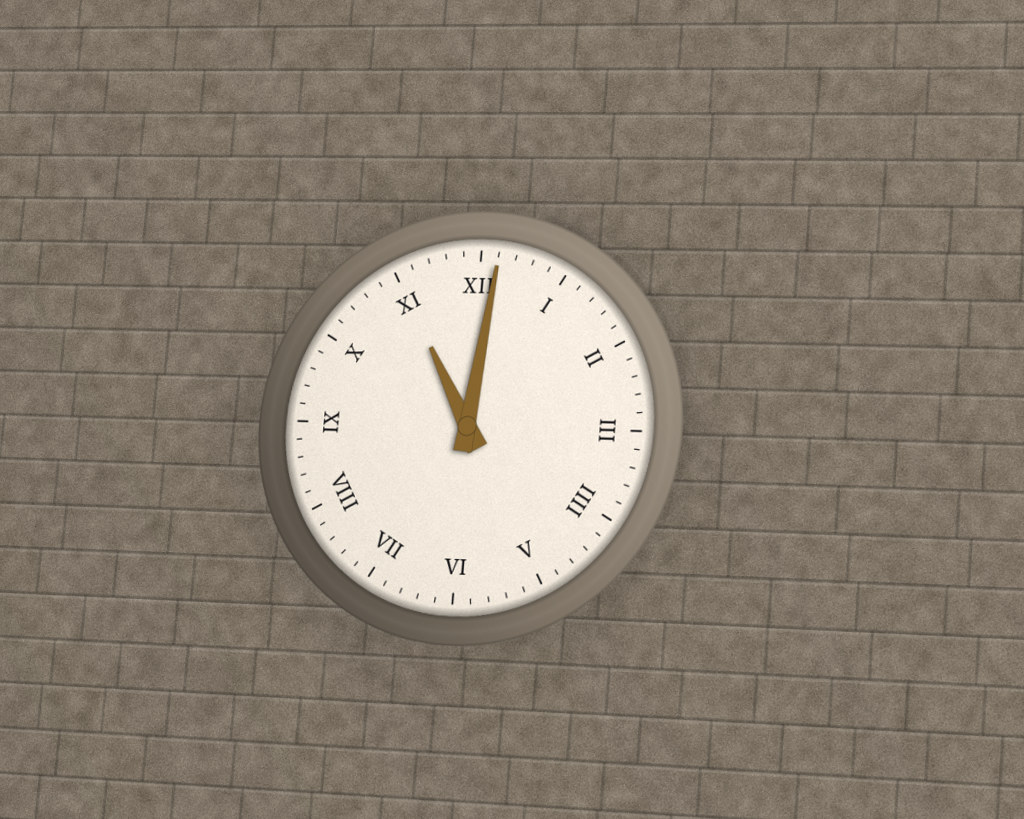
11:01
